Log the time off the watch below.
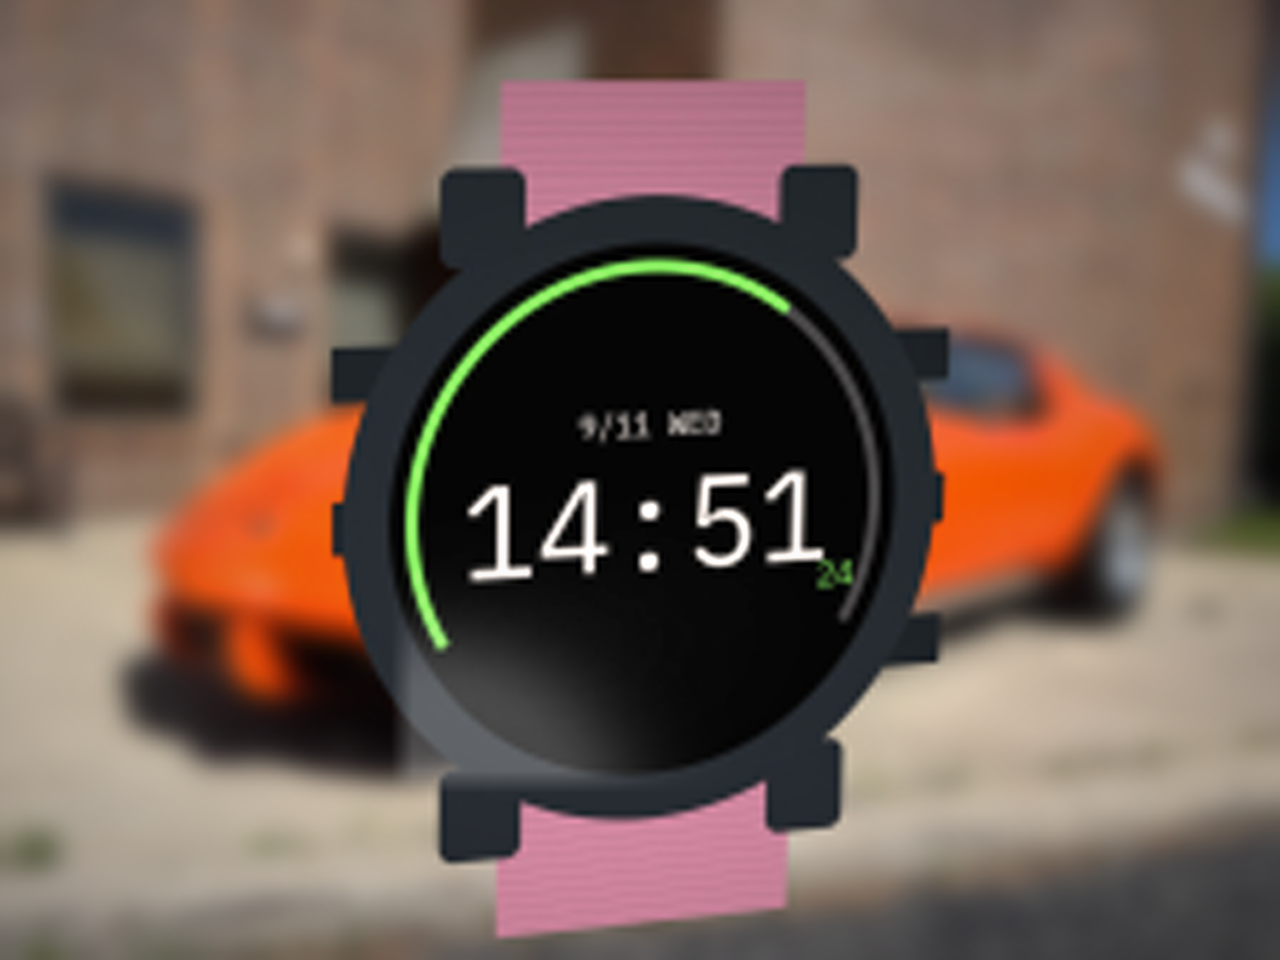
14:51
